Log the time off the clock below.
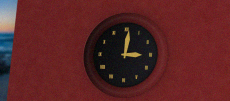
3:01
